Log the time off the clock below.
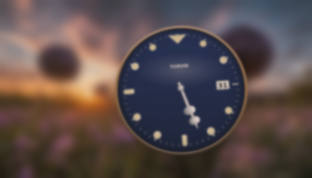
5:27
